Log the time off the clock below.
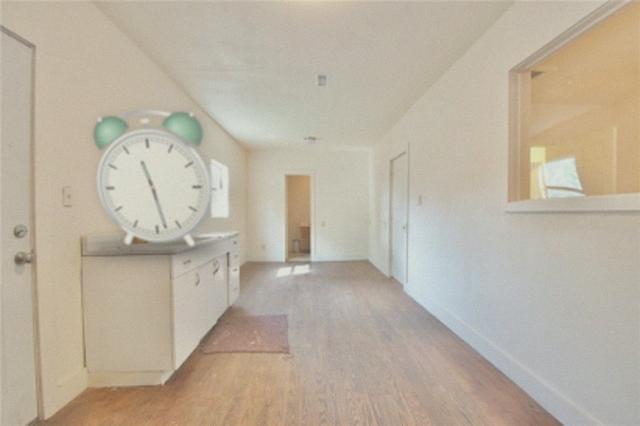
11:28
